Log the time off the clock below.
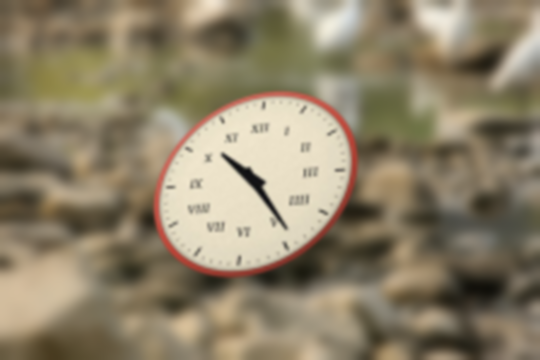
10:24
